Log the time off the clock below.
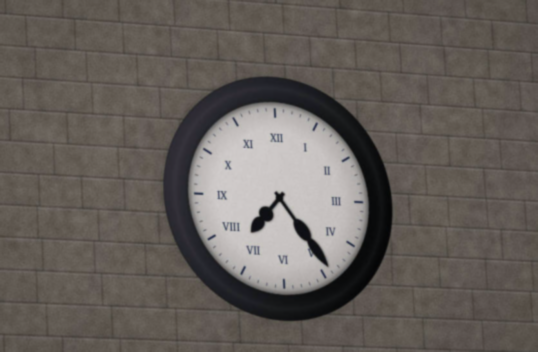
7:24
